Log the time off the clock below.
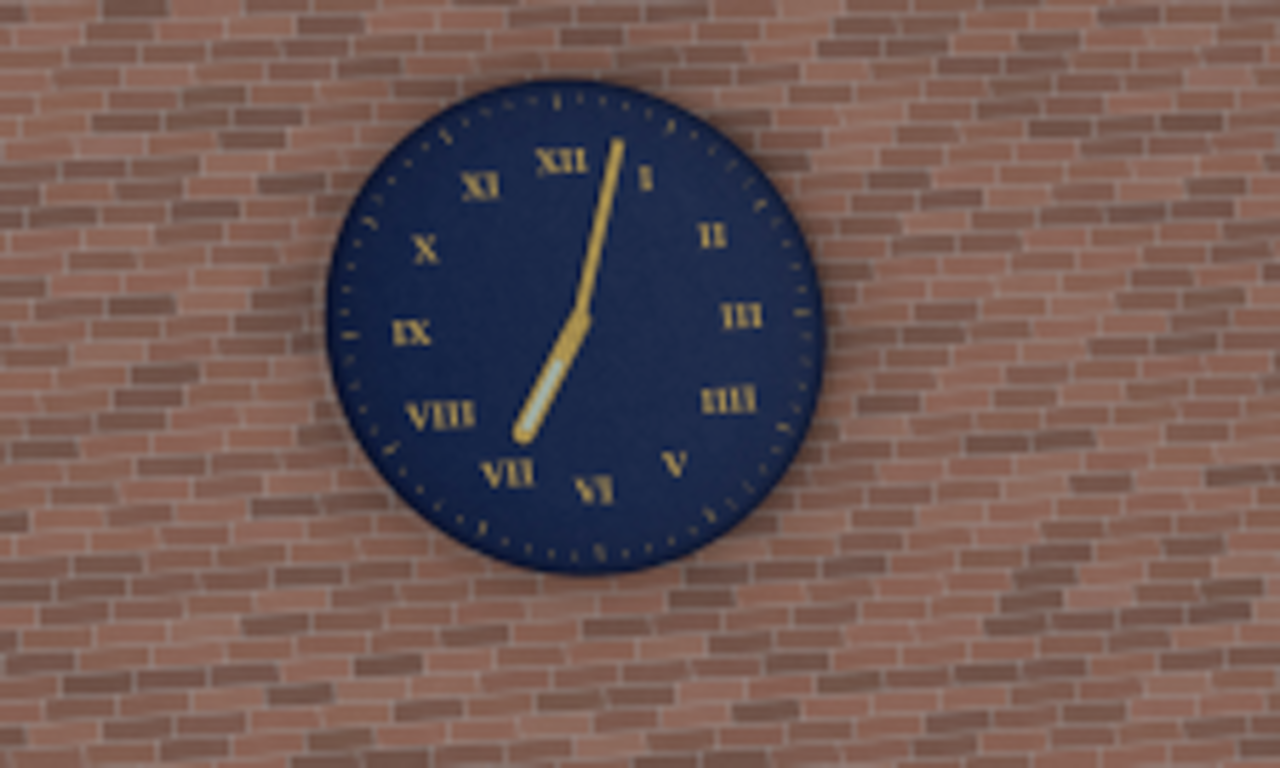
7:03
